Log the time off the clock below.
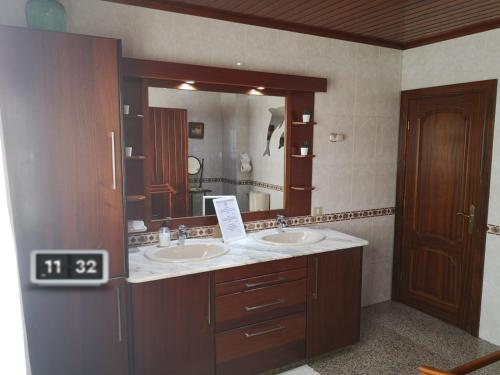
11:32
